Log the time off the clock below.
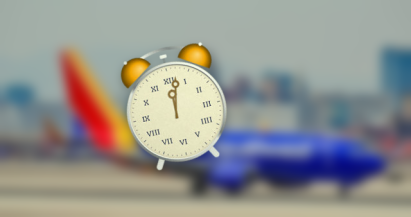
12:02
